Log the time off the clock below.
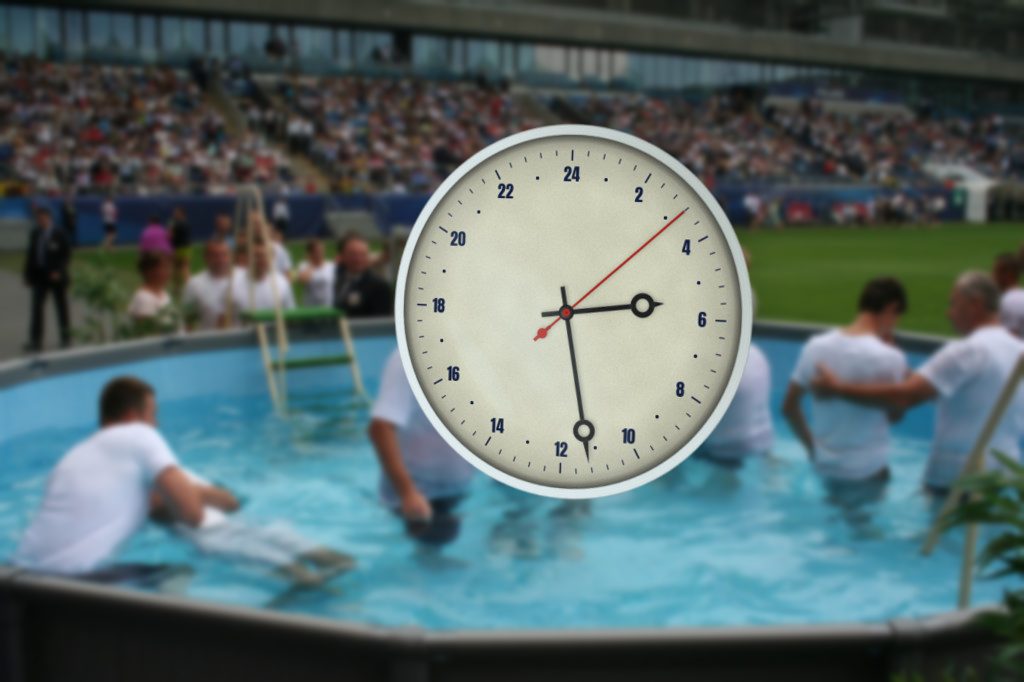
5:28:08
